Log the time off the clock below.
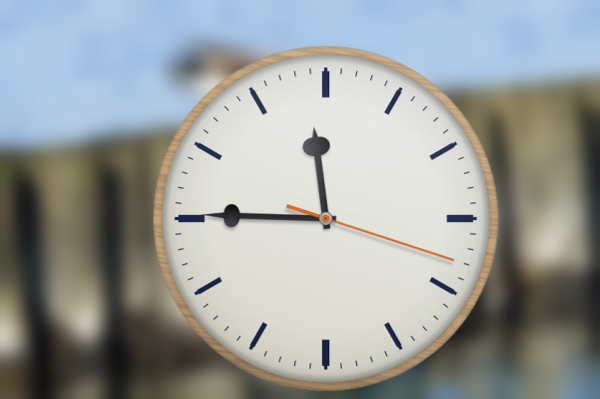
11:45:18
